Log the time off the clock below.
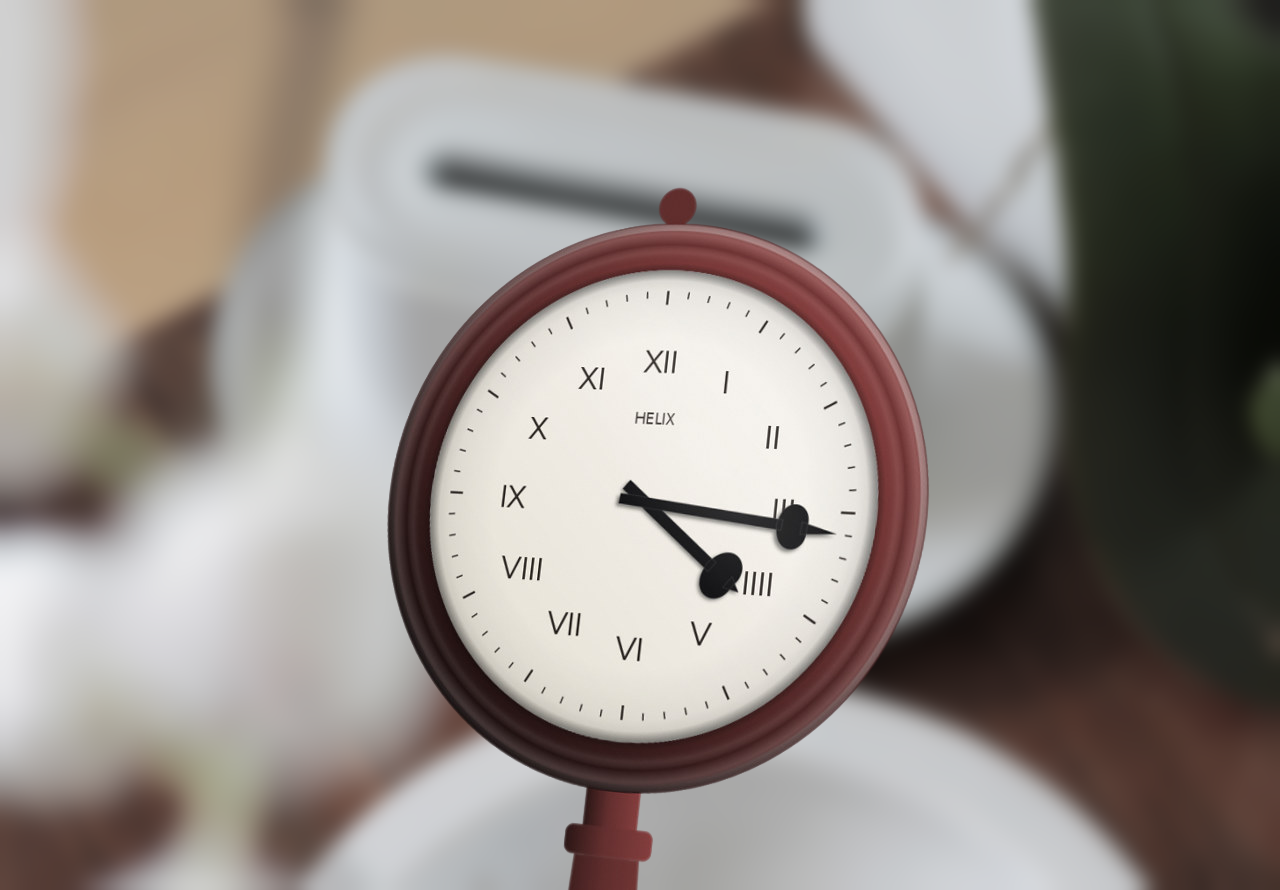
4:16
